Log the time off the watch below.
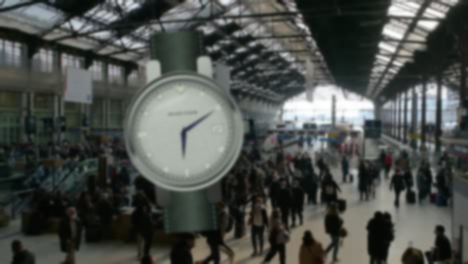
6:10
